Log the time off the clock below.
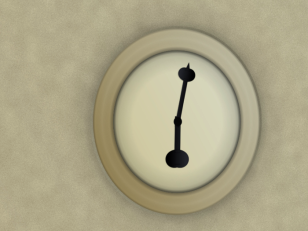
6:02
